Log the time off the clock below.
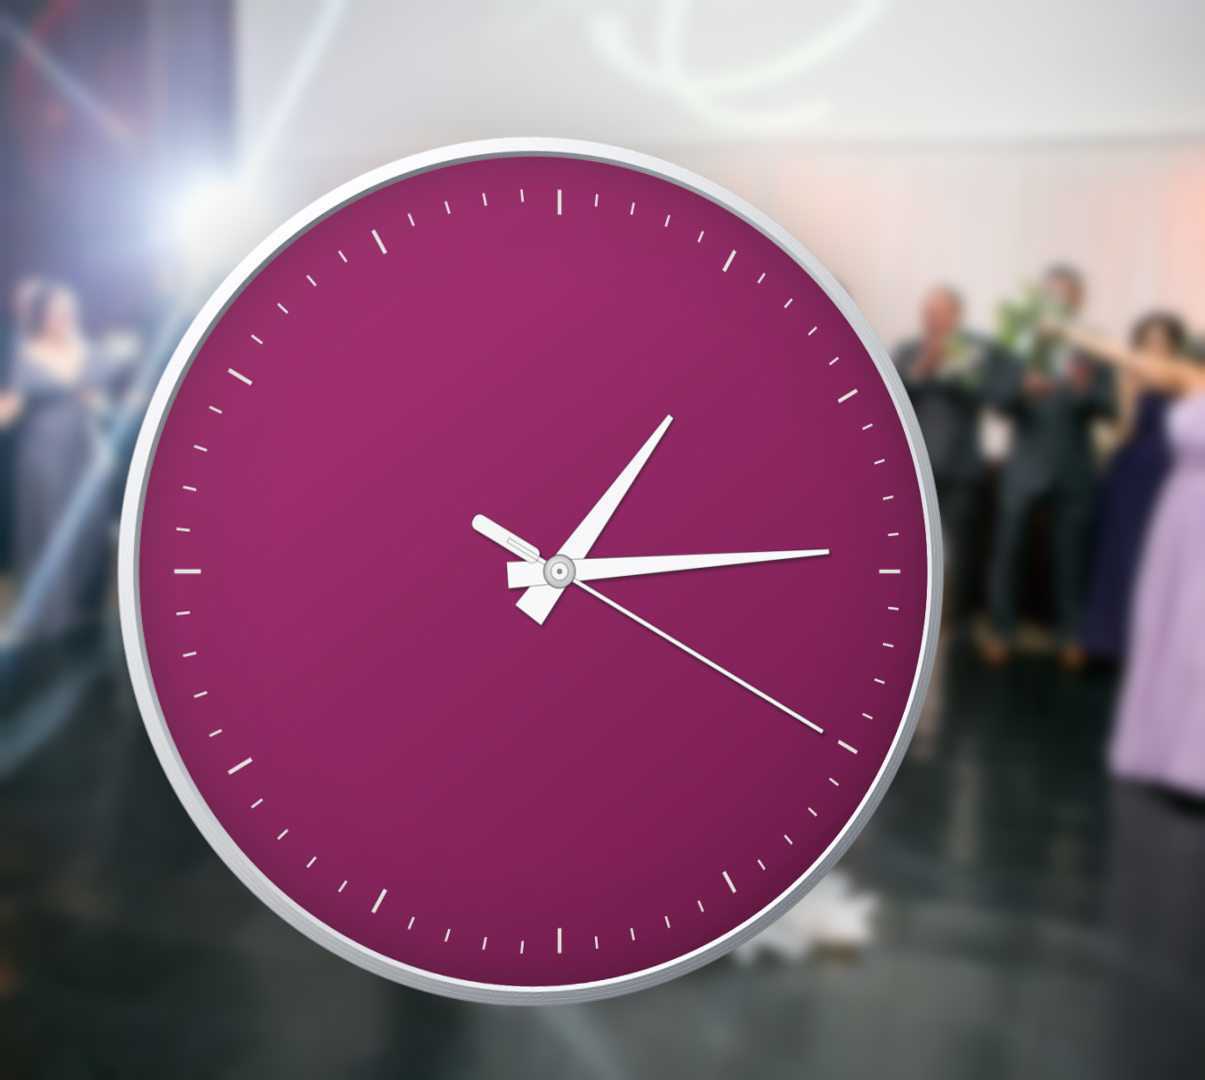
1:14:20
